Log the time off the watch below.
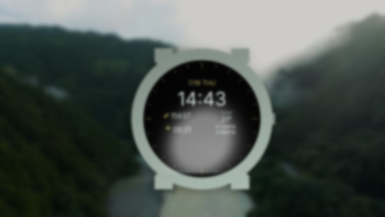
14:43
